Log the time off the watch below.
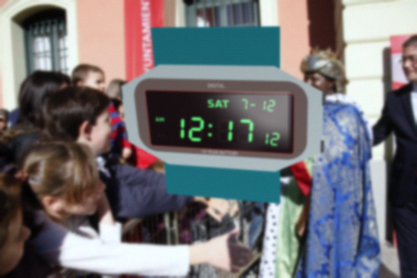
12:17:12
